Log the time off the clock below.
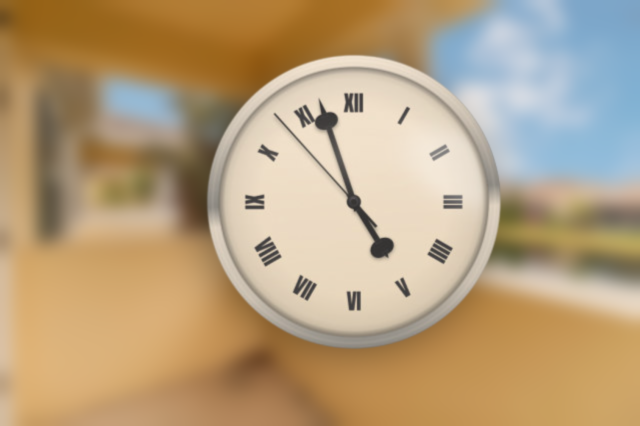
4:56:53
